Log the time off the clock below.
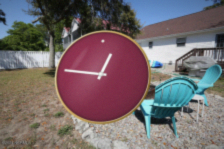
12:46
